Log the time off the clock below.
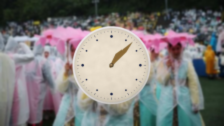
1:07
